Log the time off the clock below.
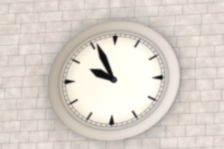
9:56
